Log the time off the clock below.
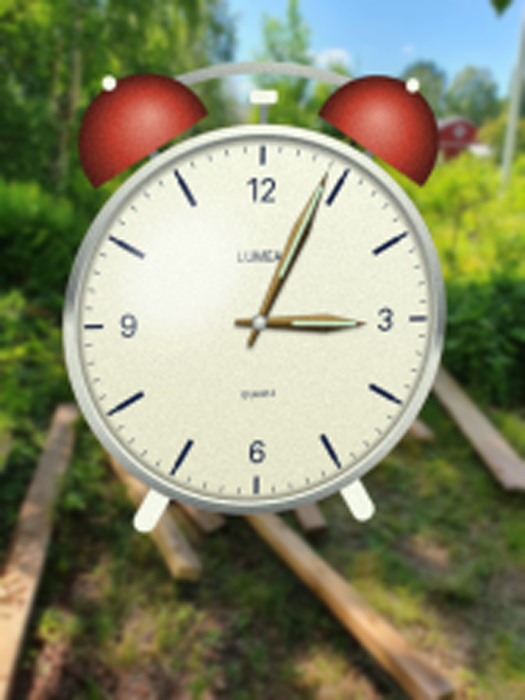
3:04
